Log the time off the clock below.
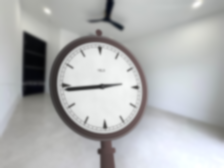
2:44
